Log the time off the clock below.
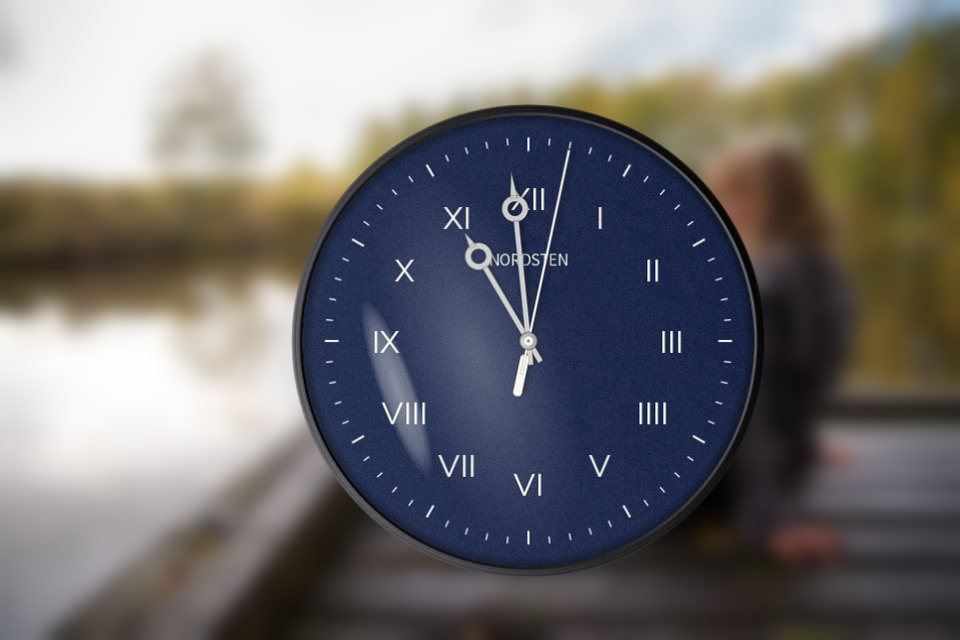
10:59:02
